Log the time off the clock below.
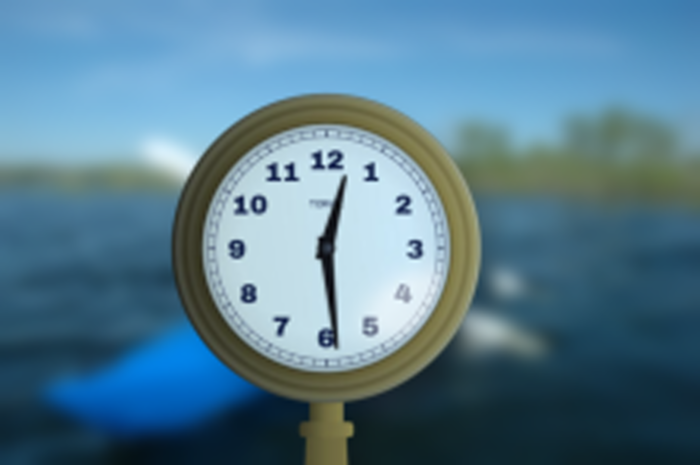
12:29
